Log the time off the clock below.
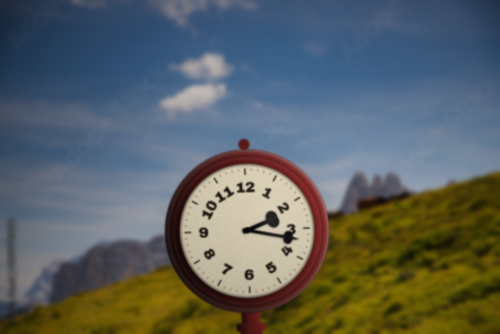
2:17
